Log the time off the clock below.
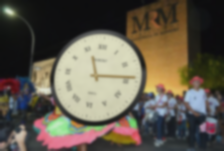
11:14
